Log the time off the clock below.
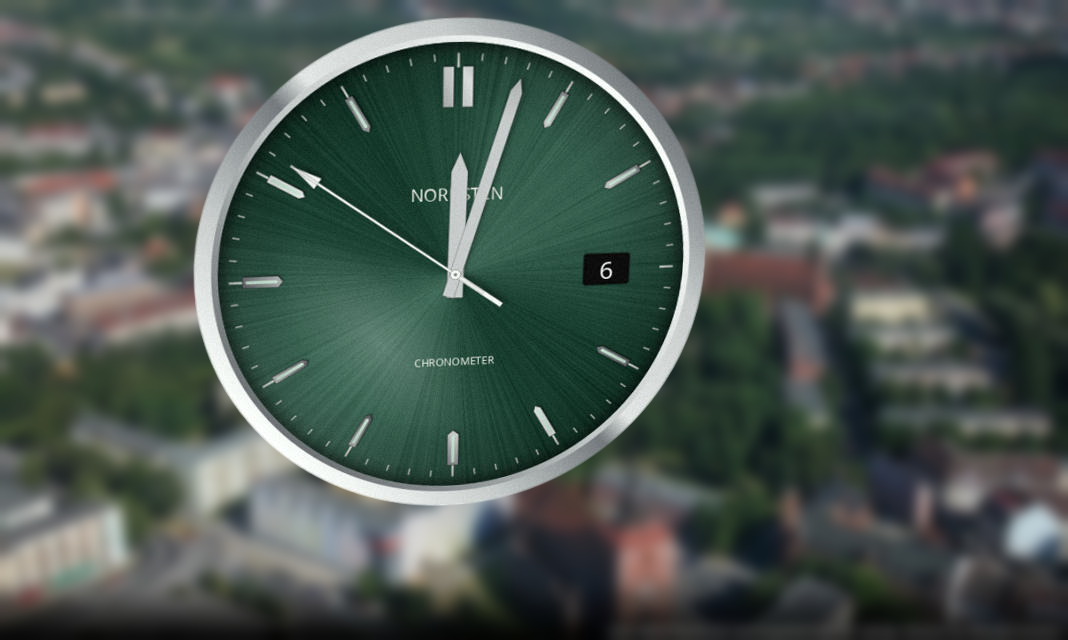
12:02:51
